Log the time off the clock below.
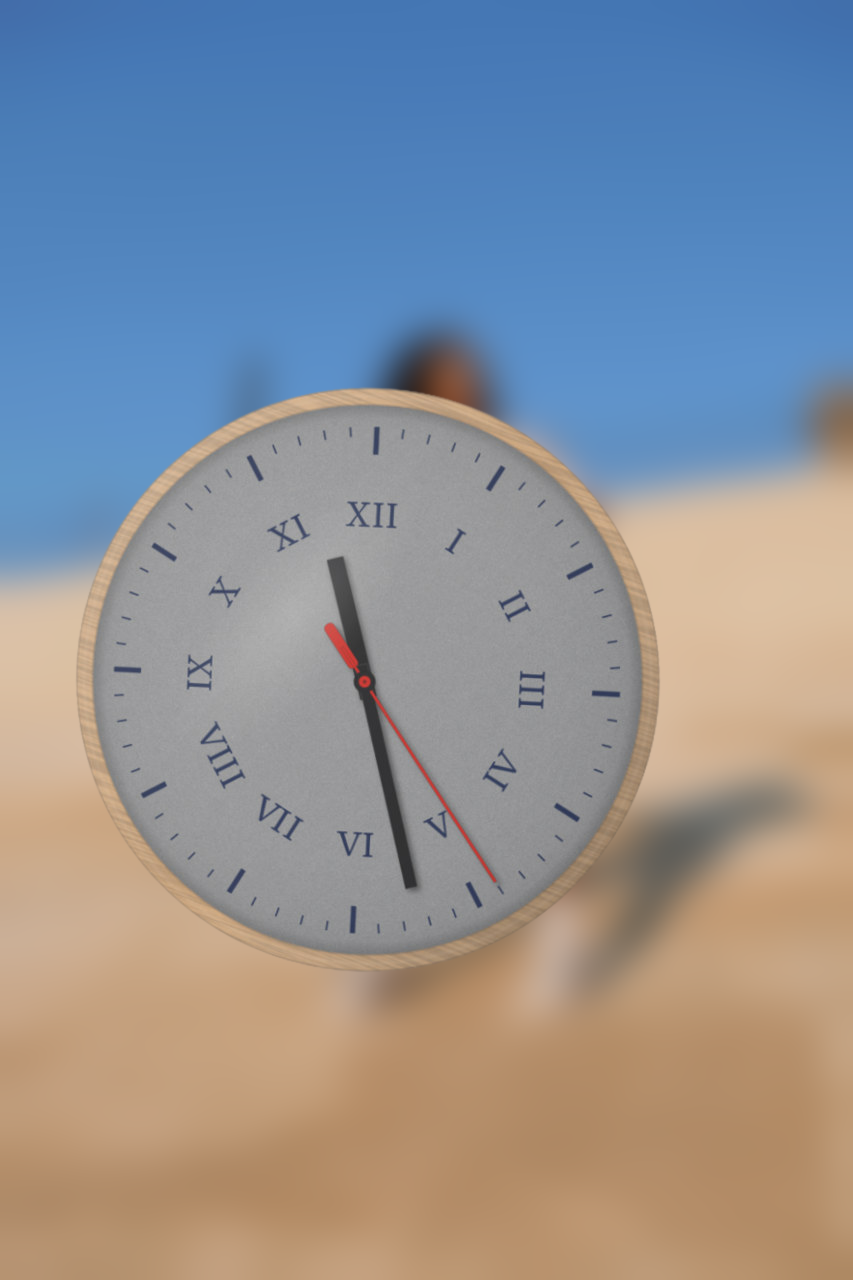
11:27:24
